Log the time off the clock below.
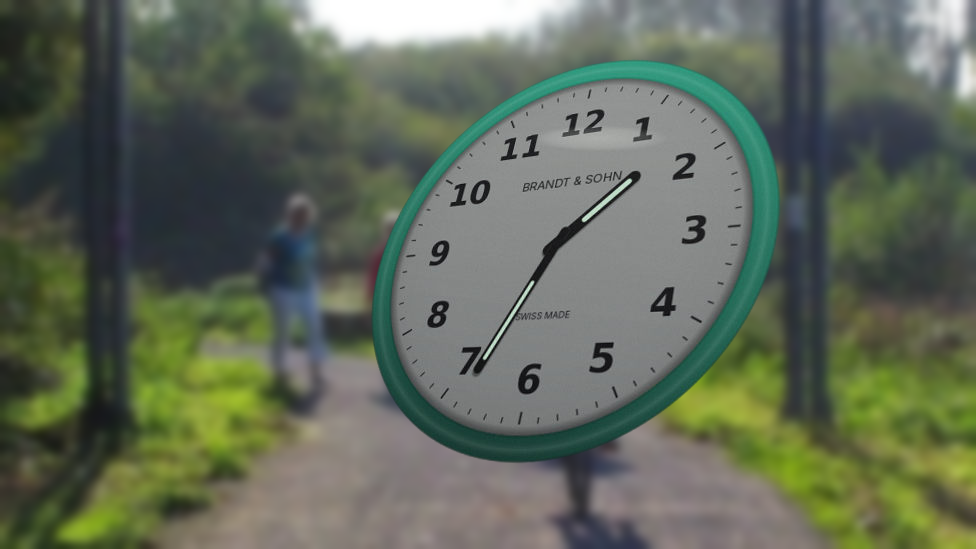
1:34
